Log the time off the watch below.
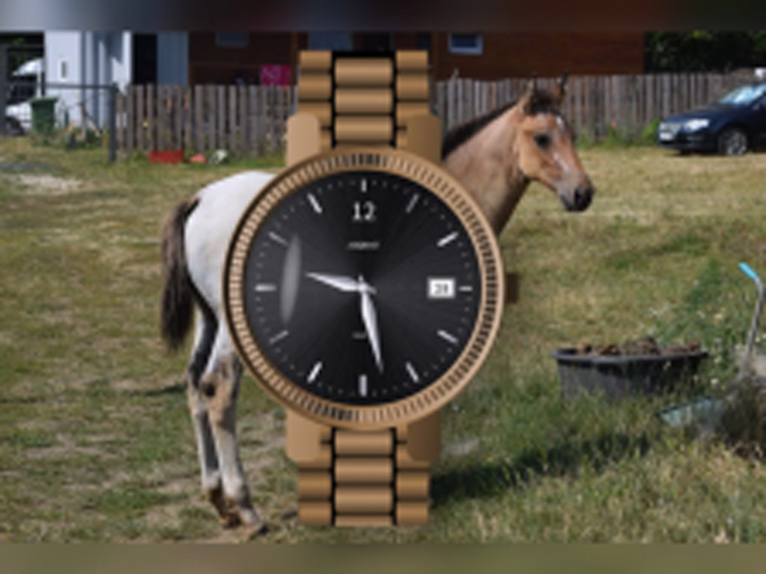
9:28
